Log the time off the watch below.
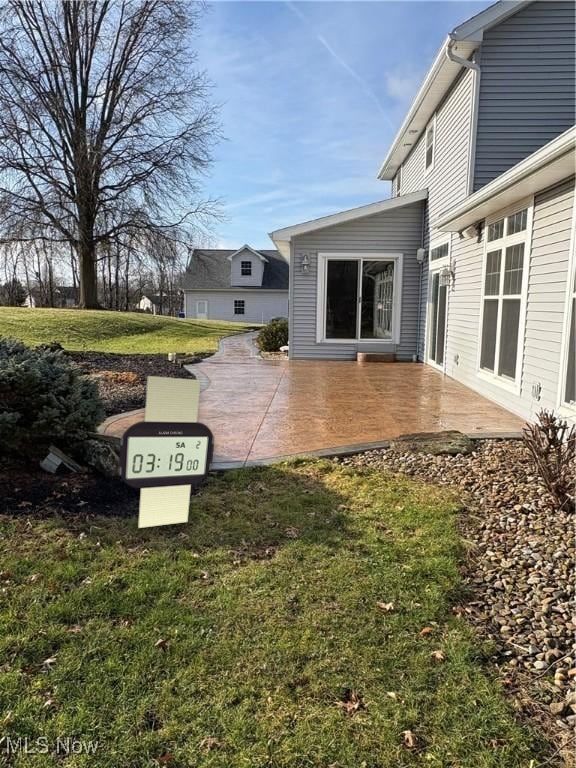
3:19:00
